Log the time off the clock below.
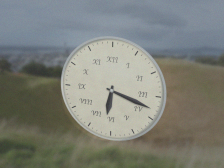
6:18
